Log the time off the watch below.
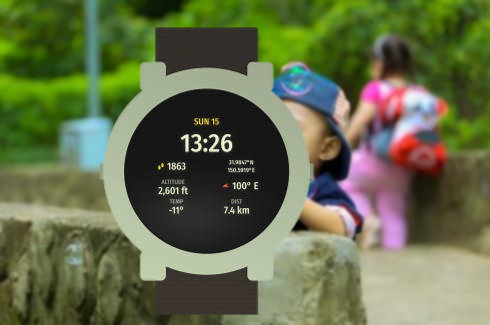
13:26
